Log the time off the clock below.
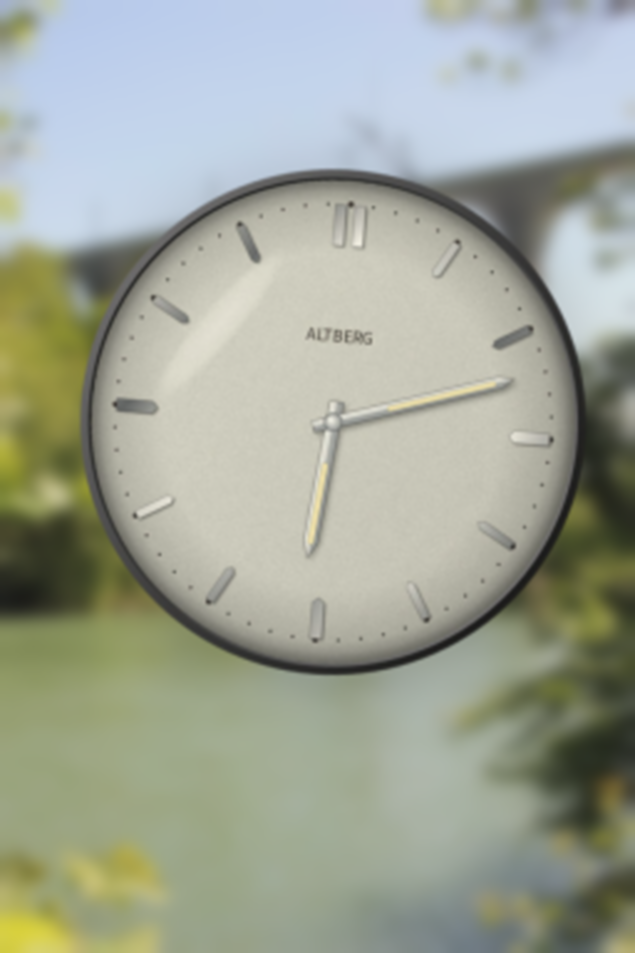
6:12
